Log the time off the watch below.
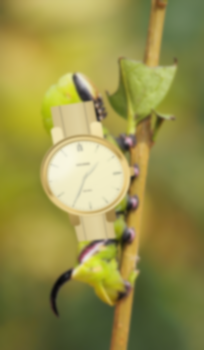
1:35
